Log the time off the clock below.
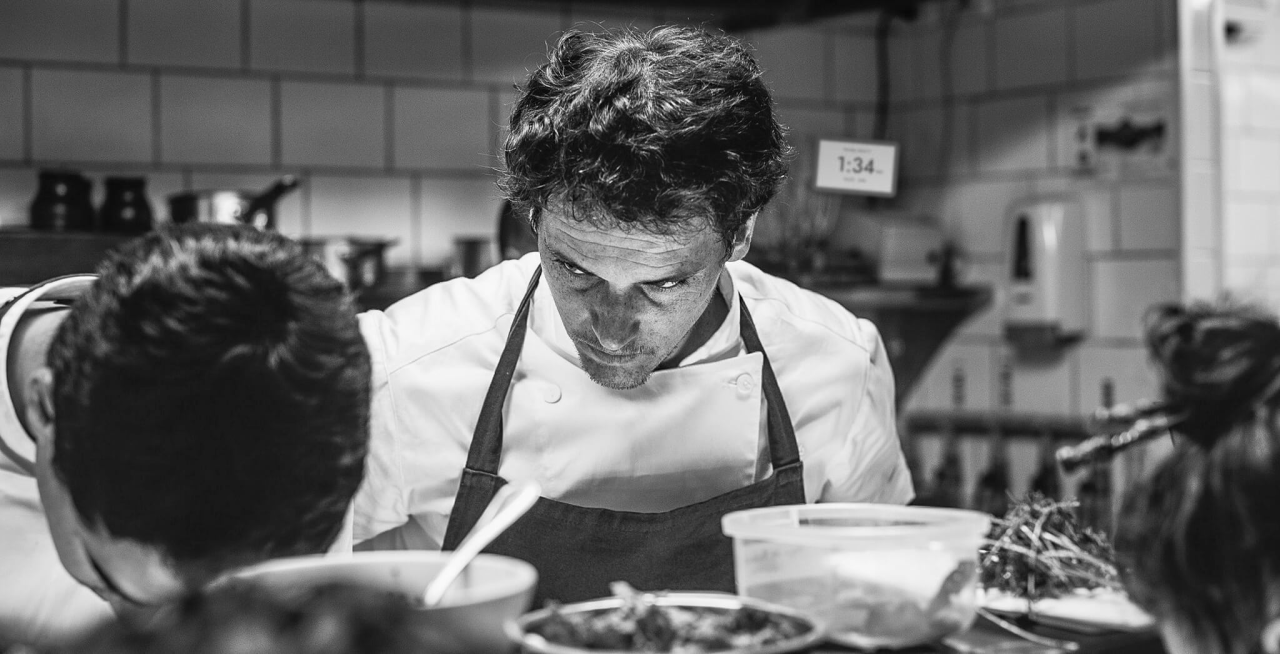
1:34
